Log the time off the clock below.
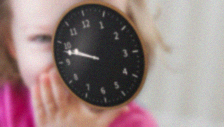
9:48
